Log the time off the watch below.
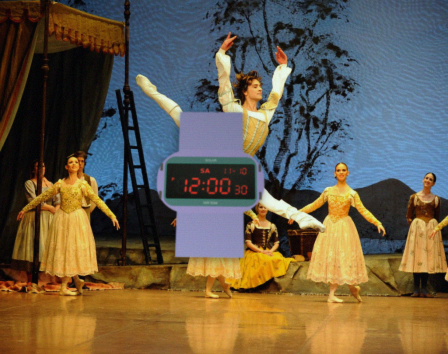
12:00:30
